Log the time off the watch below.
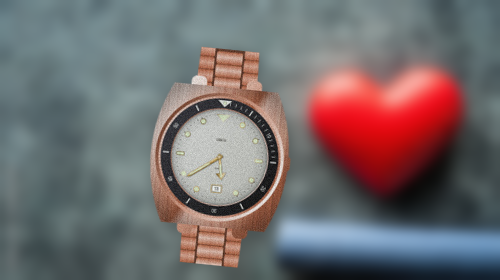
5:39
